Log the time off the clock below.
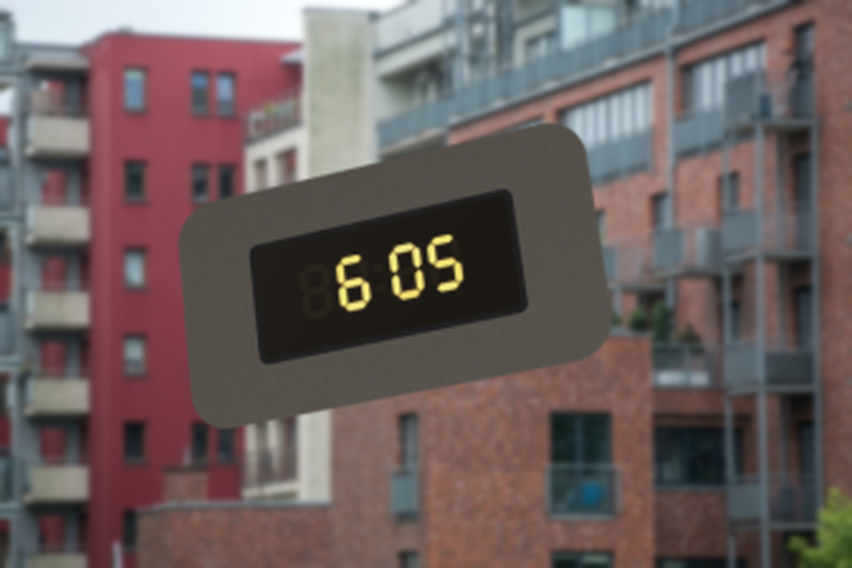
6:05
